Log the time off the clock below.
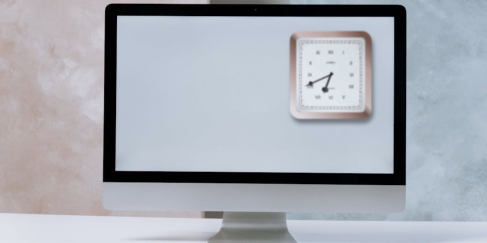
6:41
